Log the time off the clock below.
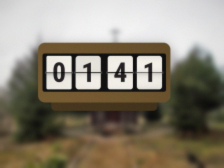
1:41
